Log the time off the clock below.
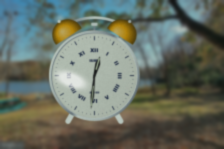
12:31
